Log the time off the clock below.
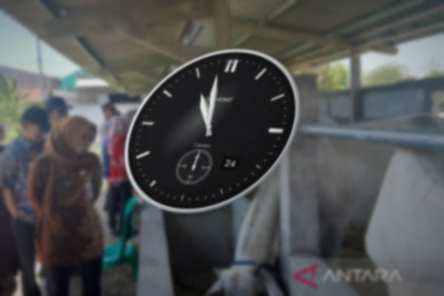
10:58
